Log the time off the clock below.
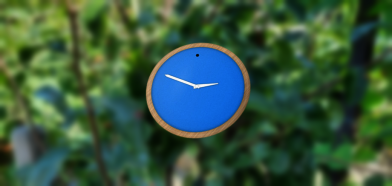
2:49
